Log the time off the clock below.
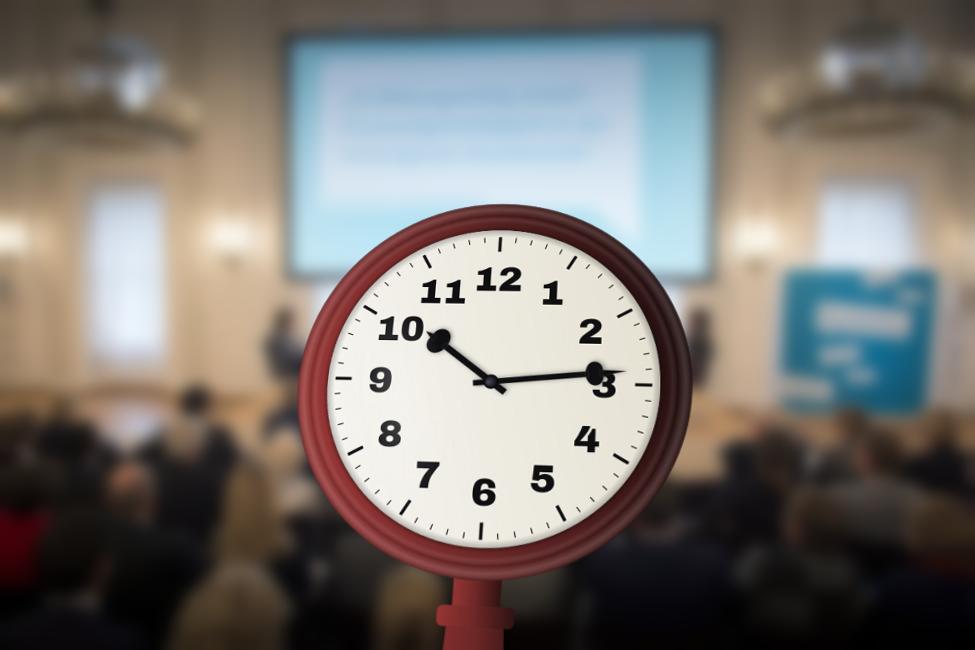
10:14
